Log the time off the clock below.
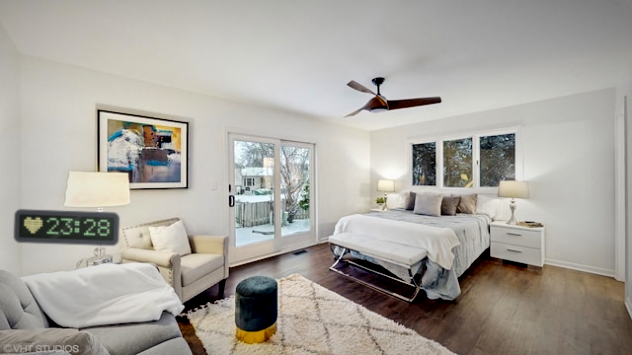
23:28
